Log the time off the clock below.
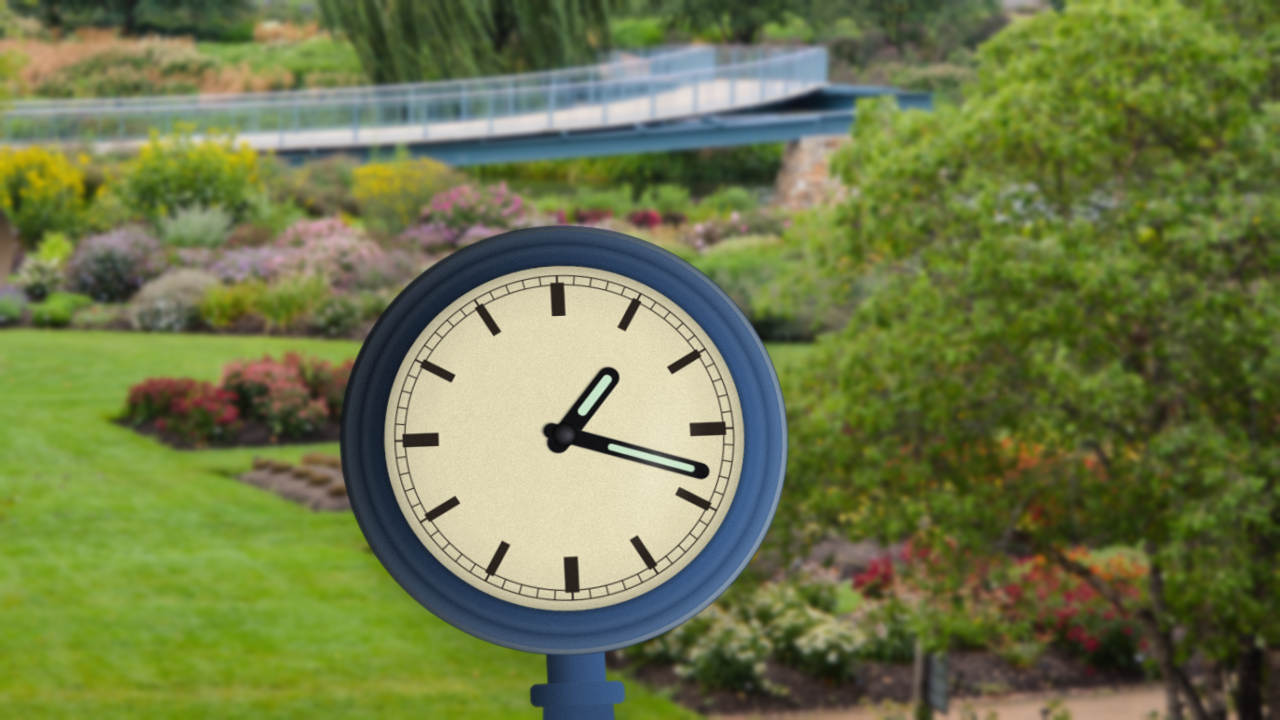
1:18
